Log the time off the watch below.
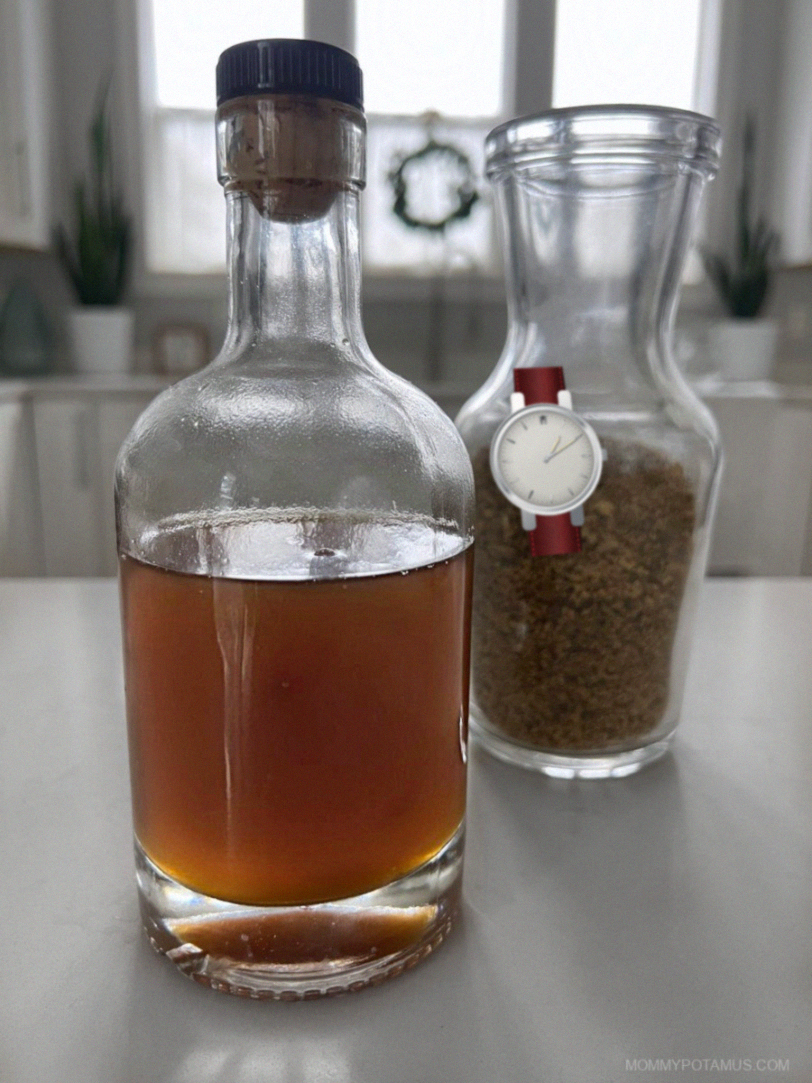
1:10
